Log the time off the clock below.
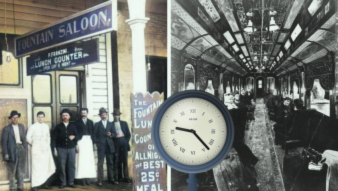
9:23
